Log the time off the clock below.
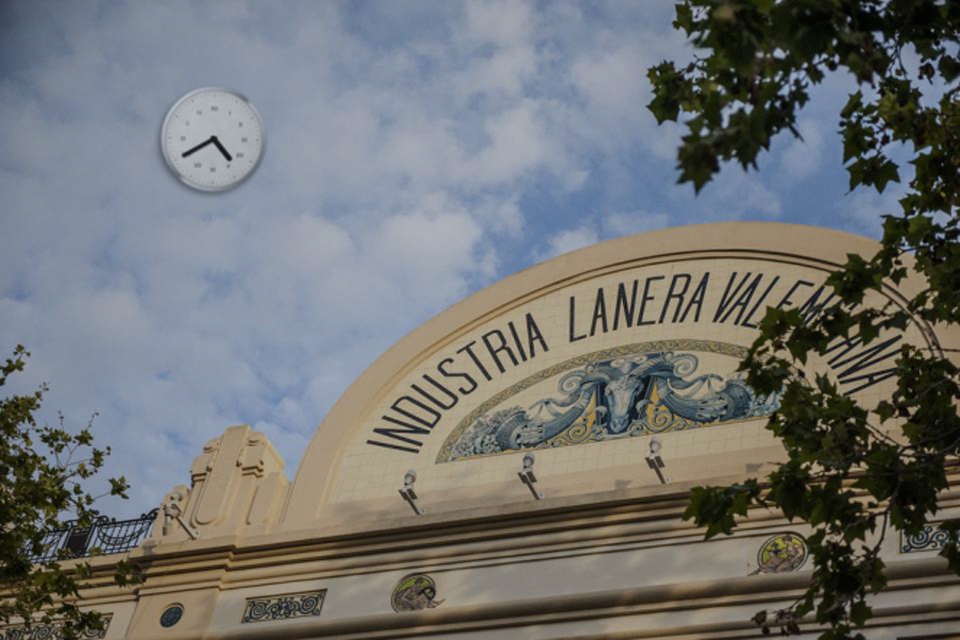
4:40
